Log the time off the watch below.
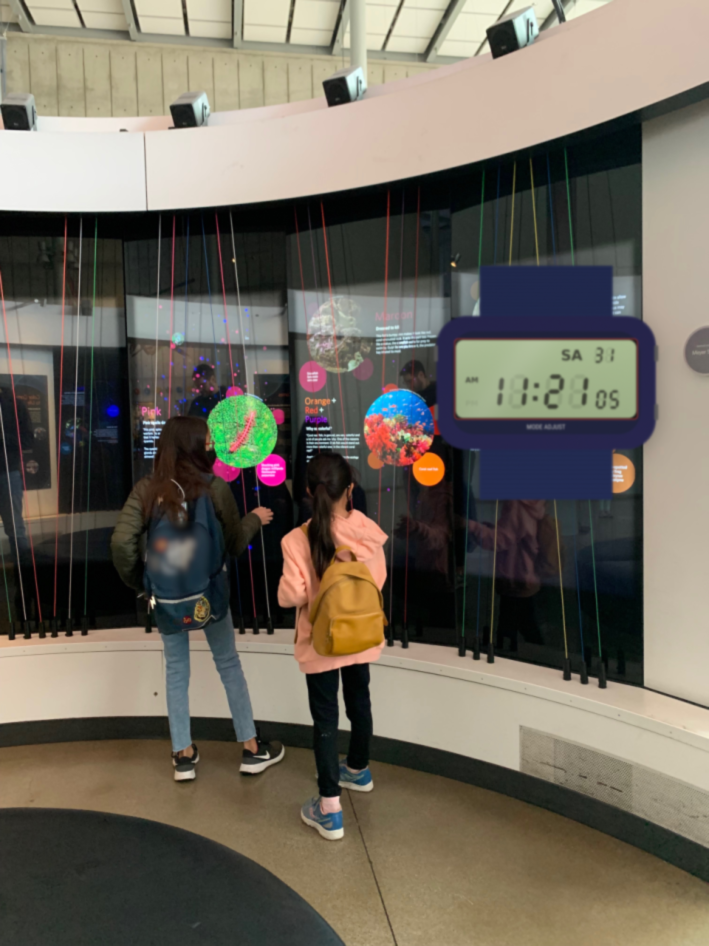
11:21:05
